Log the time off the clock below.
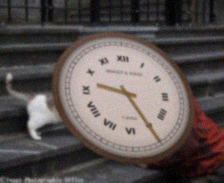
9:25
